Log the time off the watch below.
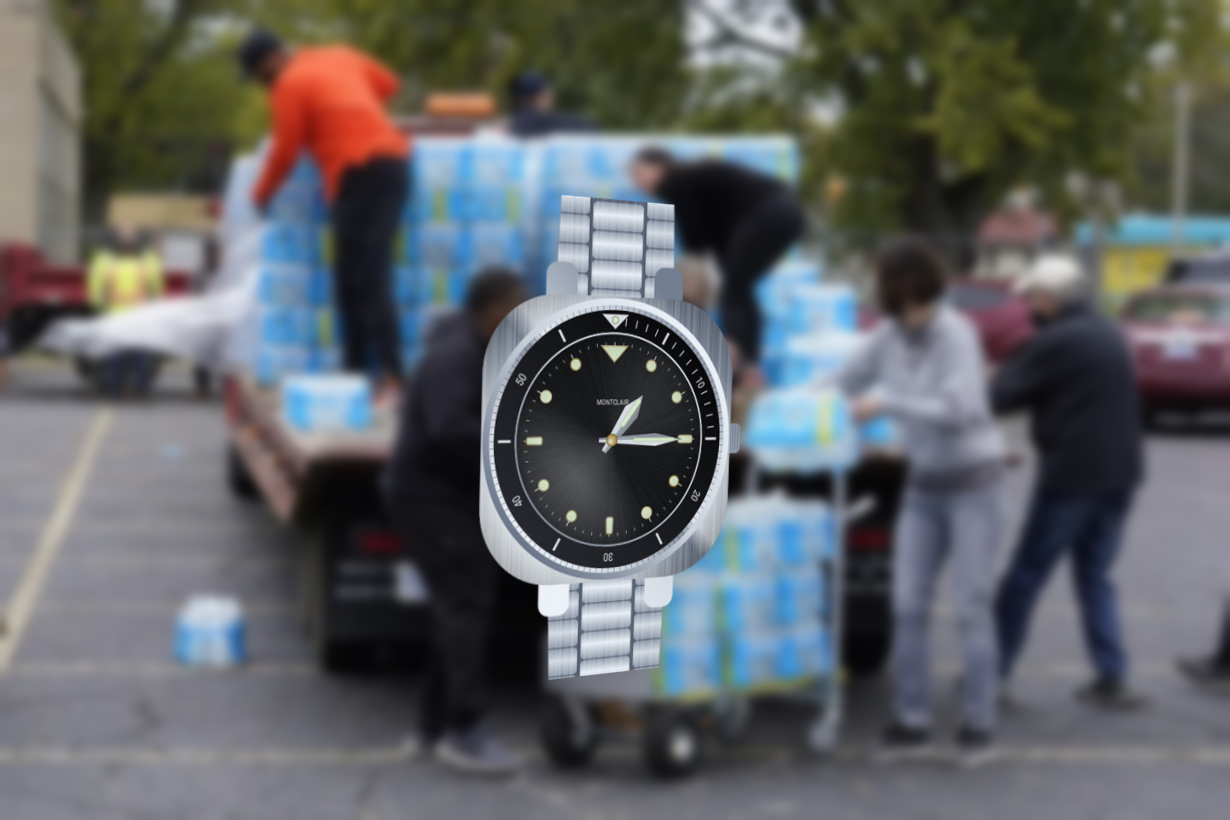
1:15
